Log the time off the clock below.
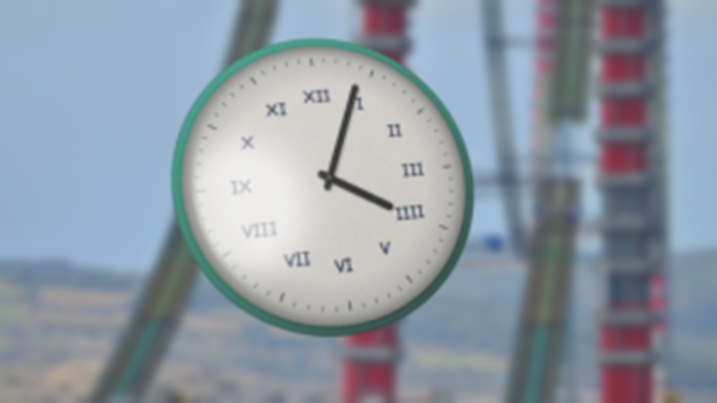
4:04
